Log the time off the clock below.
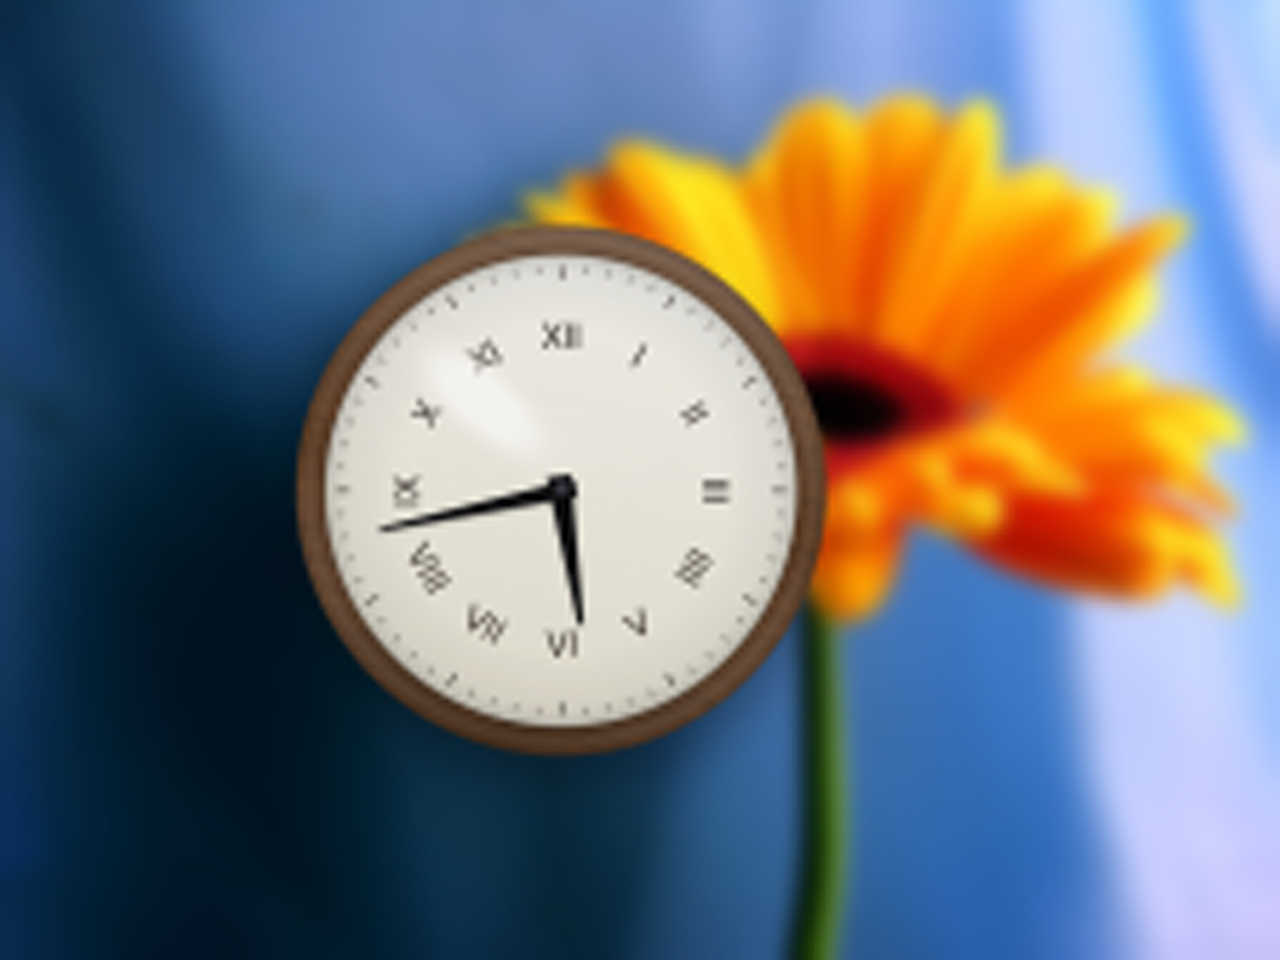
5:43
